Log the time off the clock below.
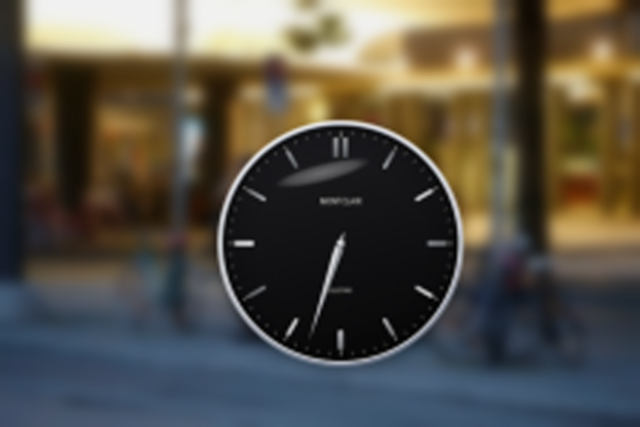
6:33
